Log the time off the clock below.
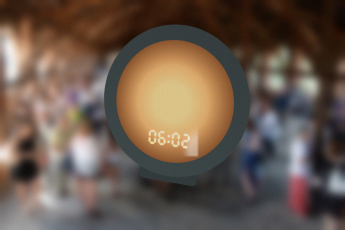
6:02
